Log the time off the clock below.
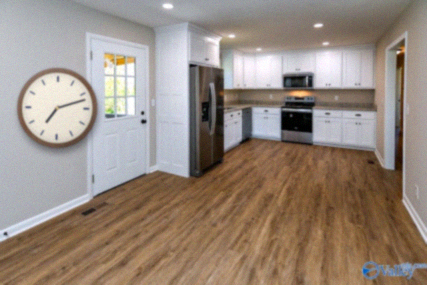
7:12
